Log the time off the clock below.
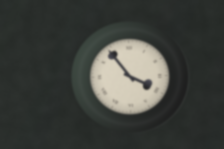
3:54
